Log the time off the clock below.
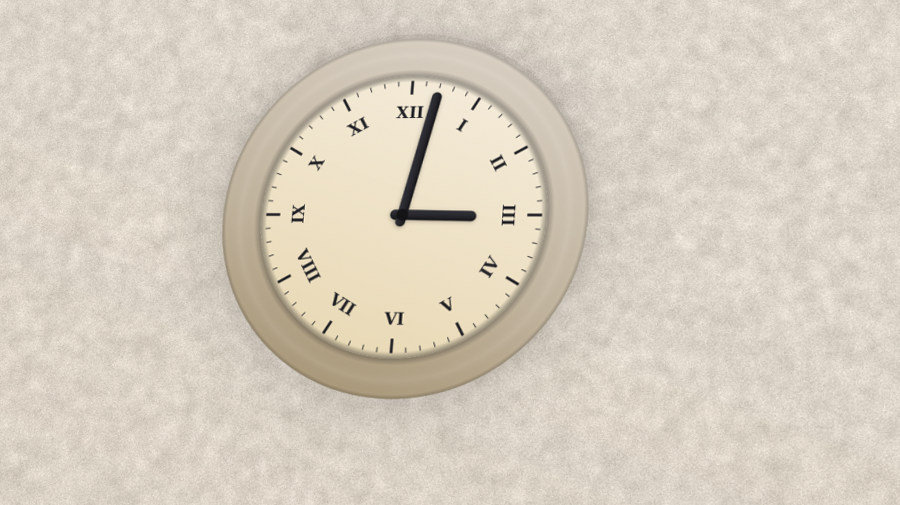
3:02
